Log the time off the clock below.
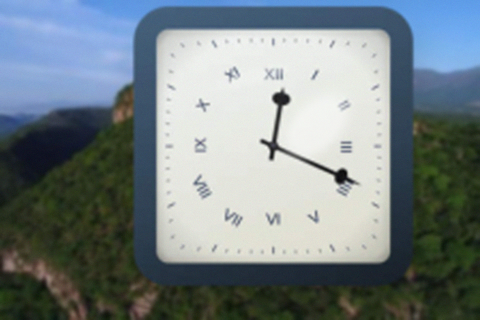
12:19
